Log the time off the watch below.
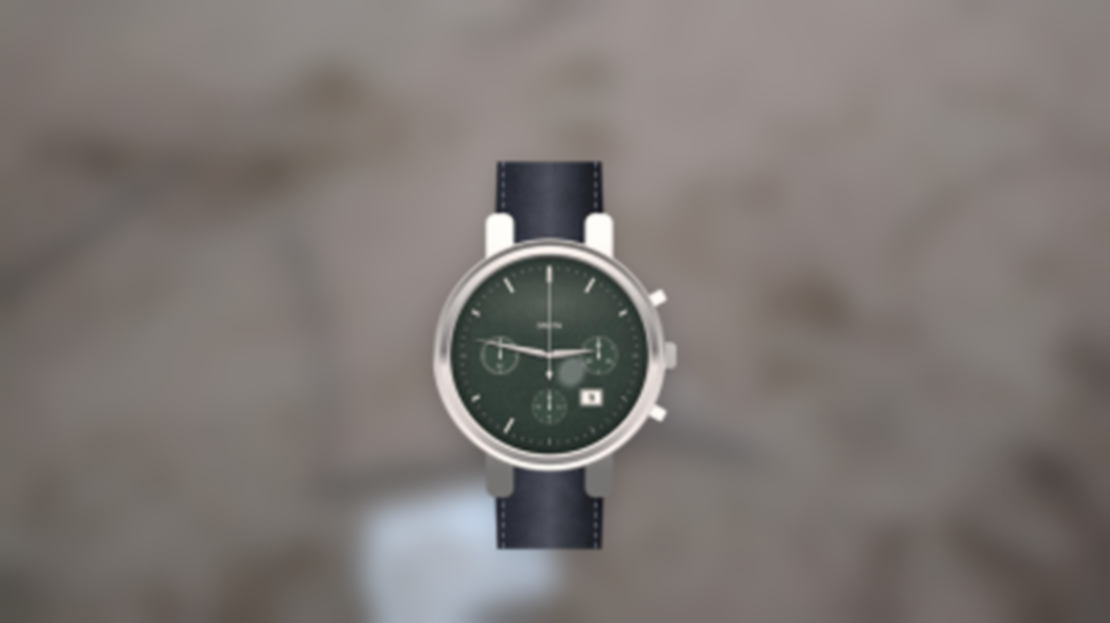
2:47
